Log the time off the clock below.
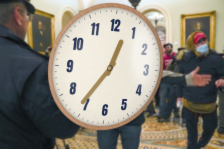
12:36
